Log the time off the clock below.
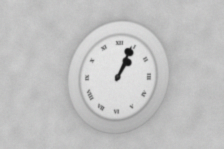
1:04
